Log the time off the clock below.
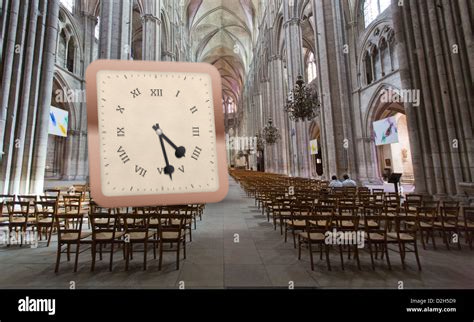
4:28
